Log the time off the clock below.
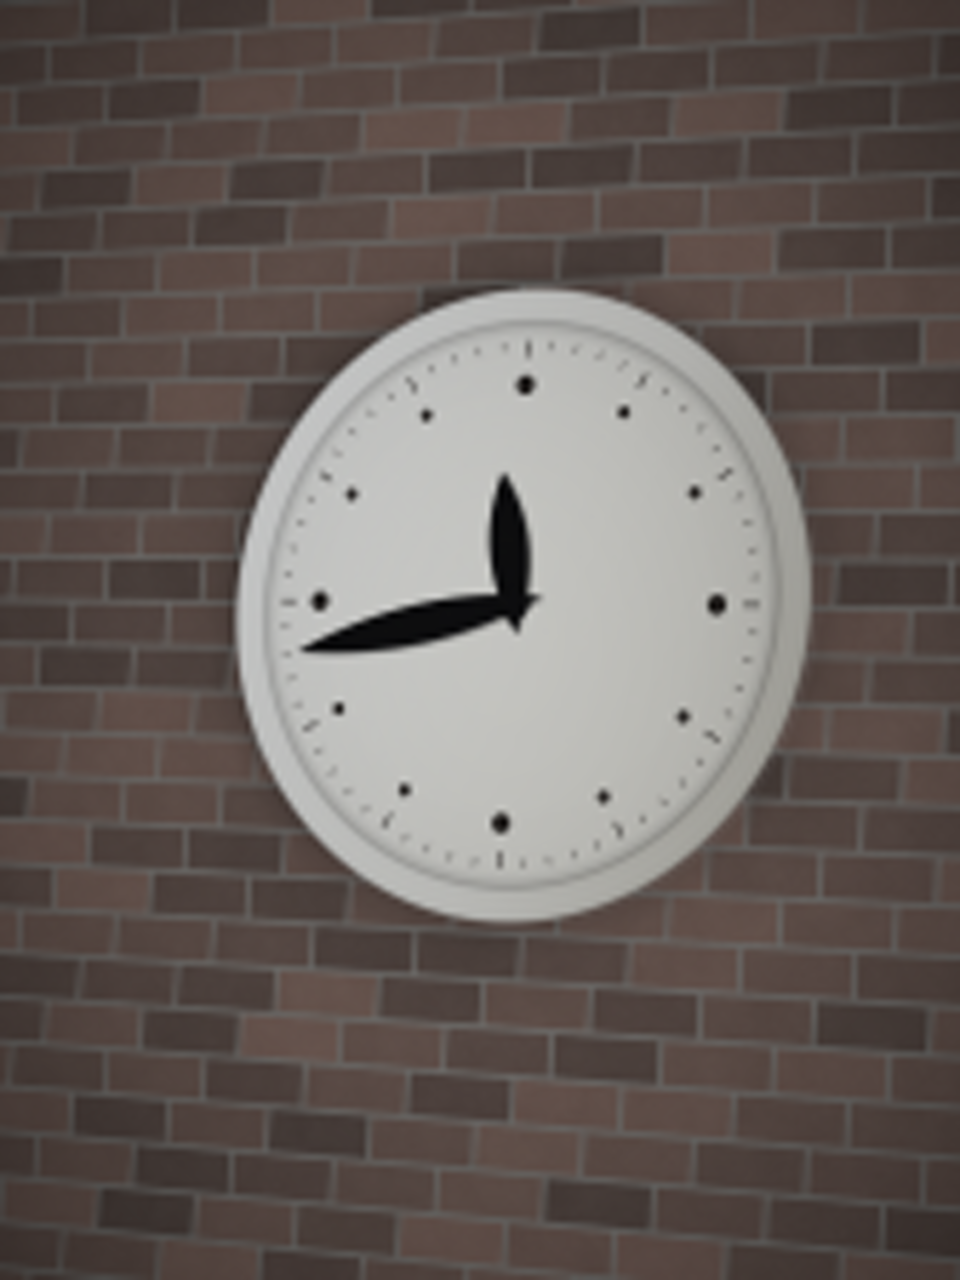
11:43
